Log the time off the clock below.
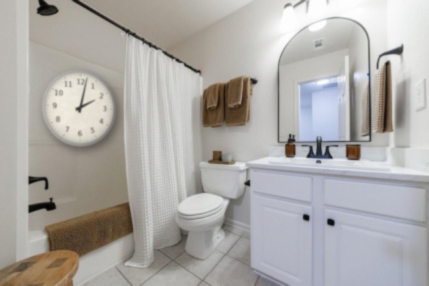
2:02
